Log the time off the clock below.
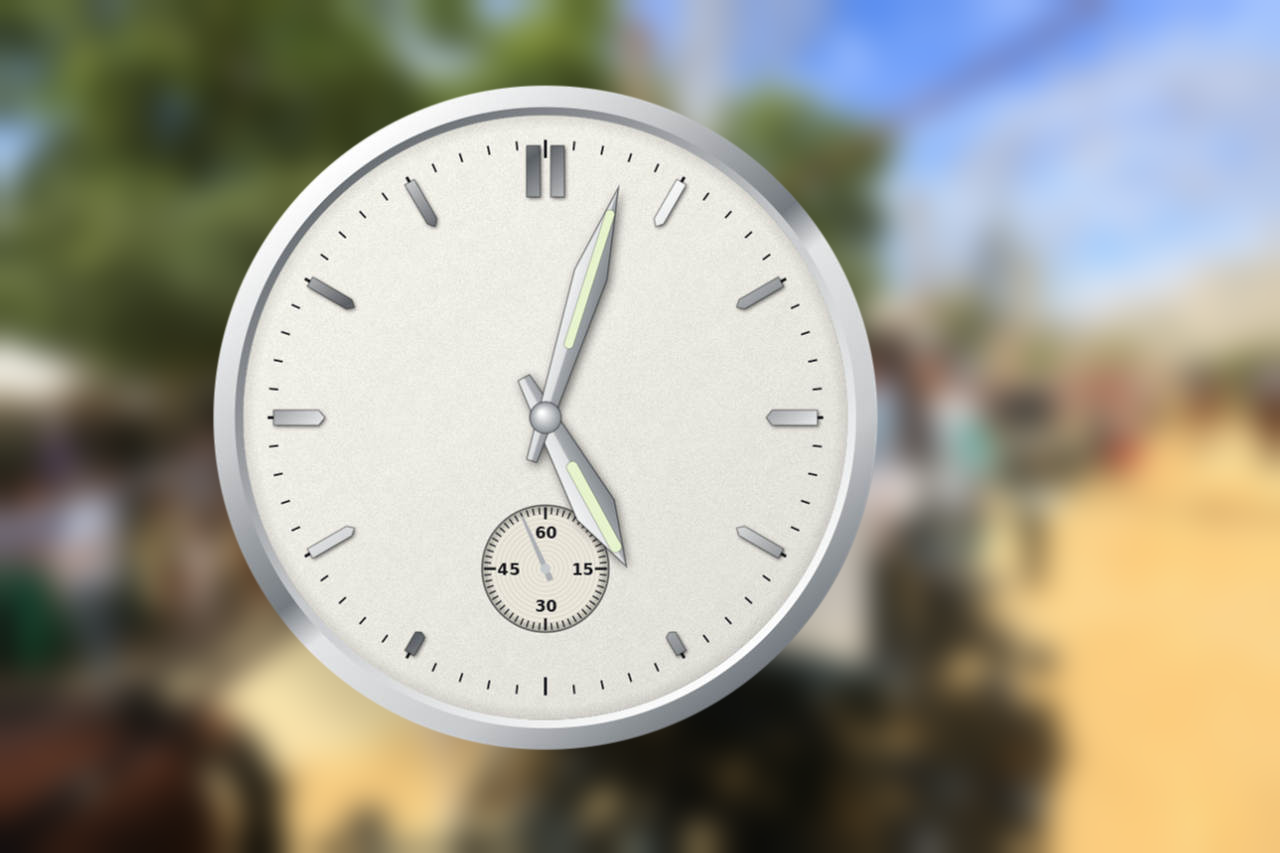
5:02:56
